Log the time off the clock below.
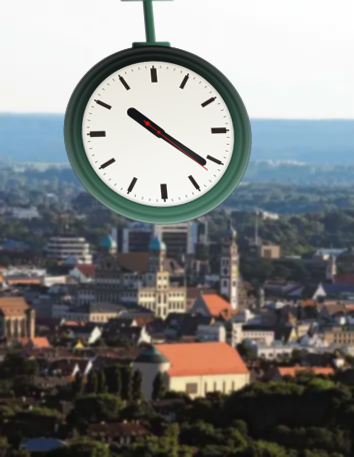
10:21:22
